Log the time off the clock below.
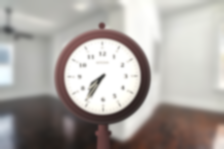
7:36
